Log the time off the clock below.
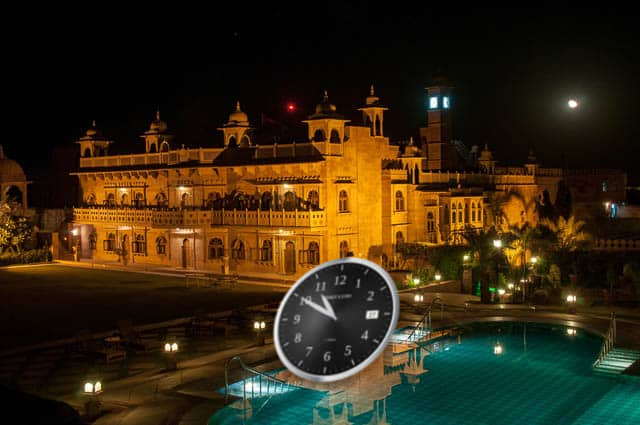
10:50
